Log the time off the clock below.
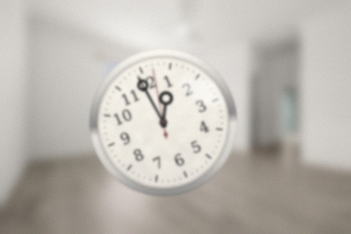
12:59:02
